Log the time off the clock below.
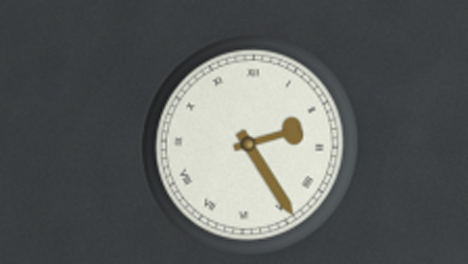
2:24
